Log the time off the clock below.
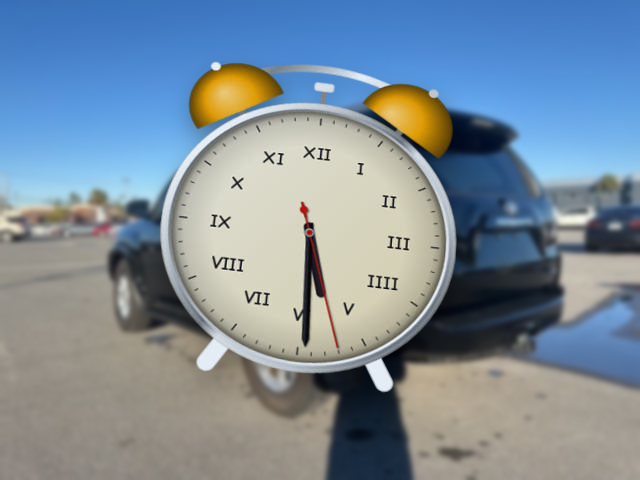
5:29:27
